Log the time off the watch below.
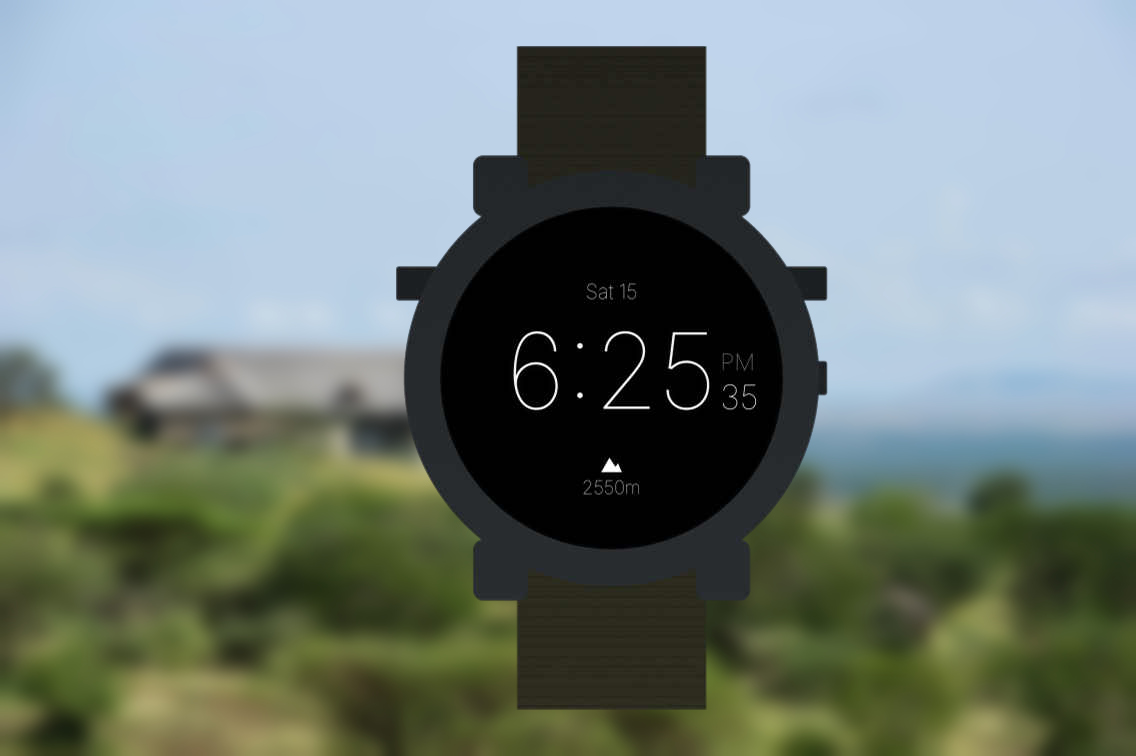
6:25:35
